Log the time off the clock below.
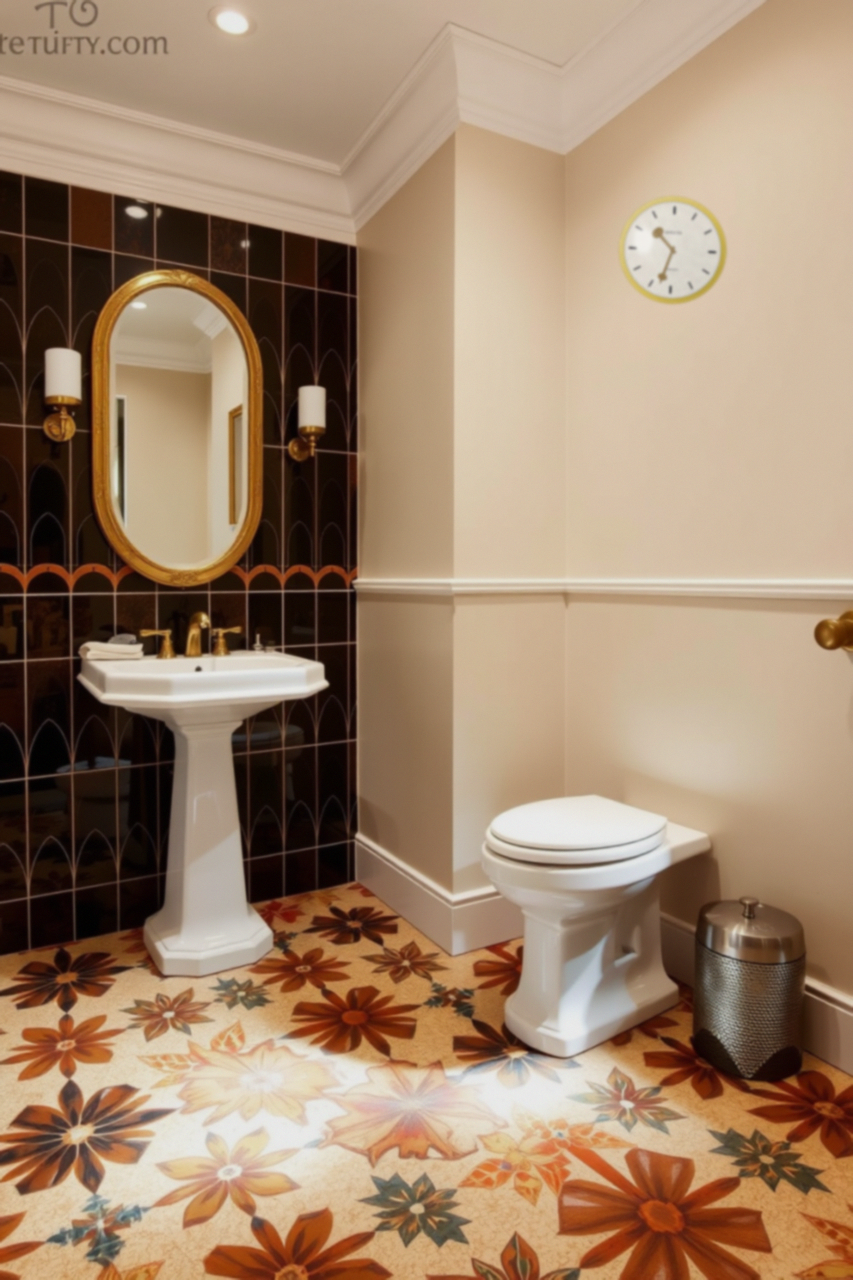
10:33
